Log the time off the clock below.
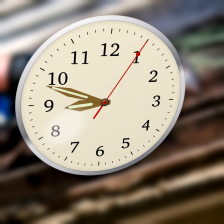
8:48:05
